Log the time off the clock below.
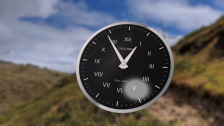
12:54
